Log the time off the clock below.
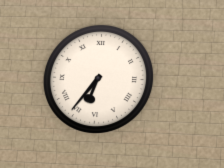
6:36
